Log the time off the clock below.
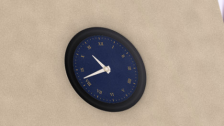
10:42
